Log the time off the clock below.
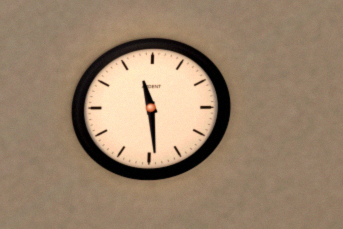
11:29
